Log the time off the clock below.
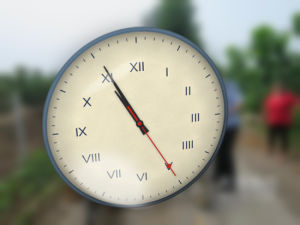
10:55:25
